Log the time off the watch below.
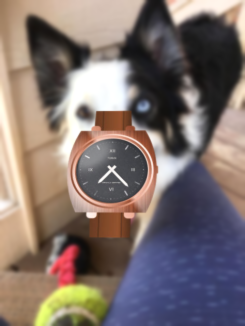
7:23
